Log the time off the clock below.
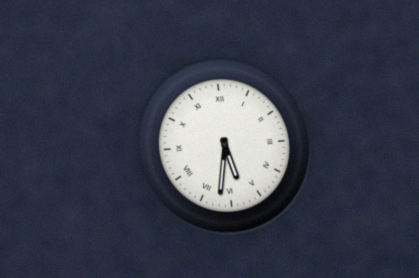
5:32
